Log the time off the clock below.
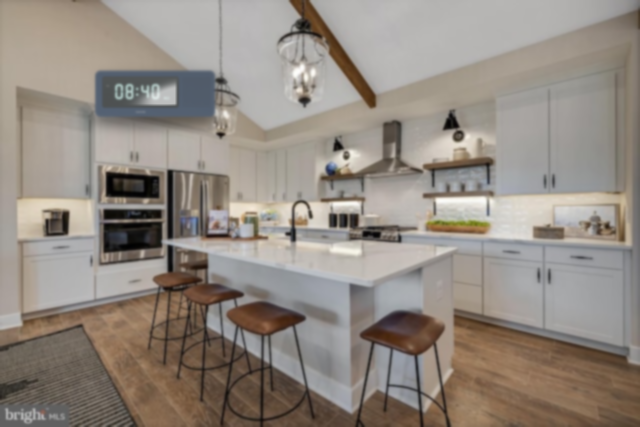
8:40
